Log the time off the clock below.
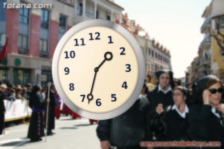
1:33
